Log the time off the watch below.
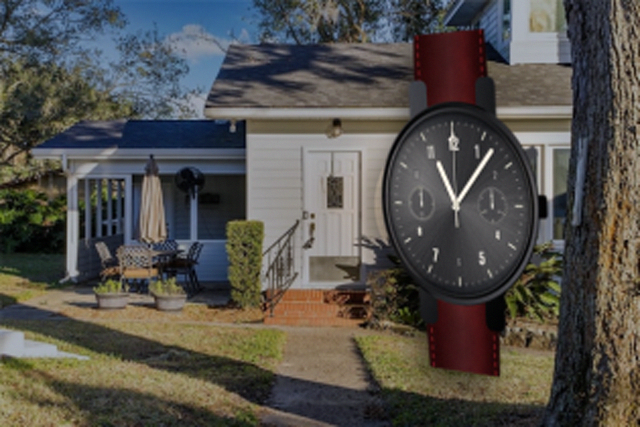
11:07
